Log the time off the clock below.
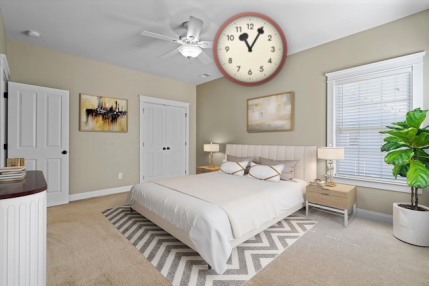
11:05
